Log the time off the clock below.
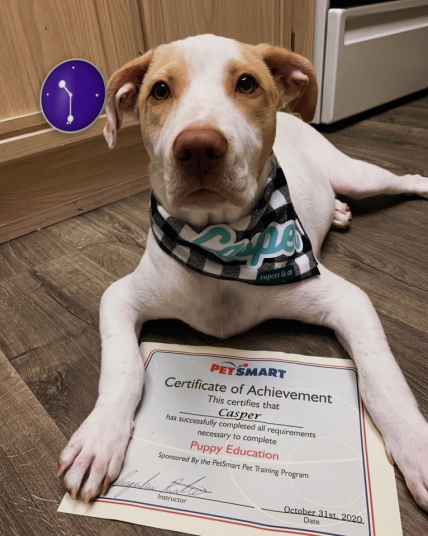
10:29
